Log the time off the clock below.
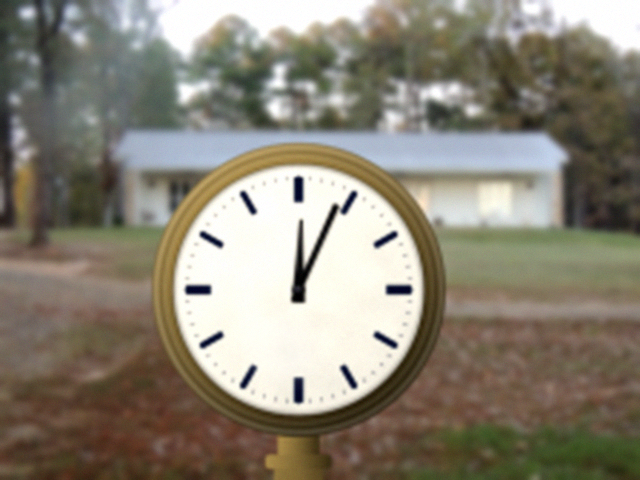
12:04
